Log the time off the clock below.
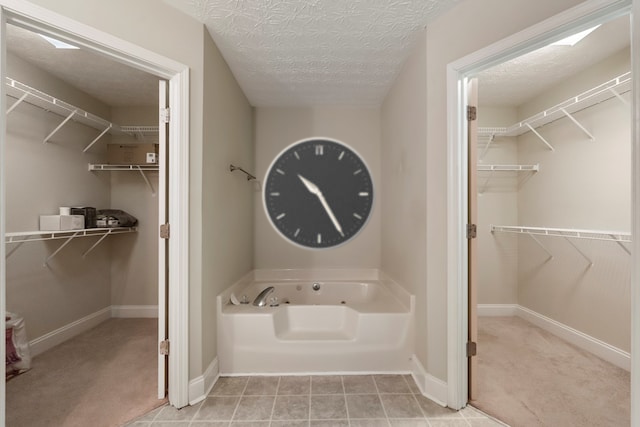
10:25
